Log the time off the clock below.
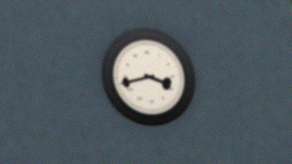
3:43
